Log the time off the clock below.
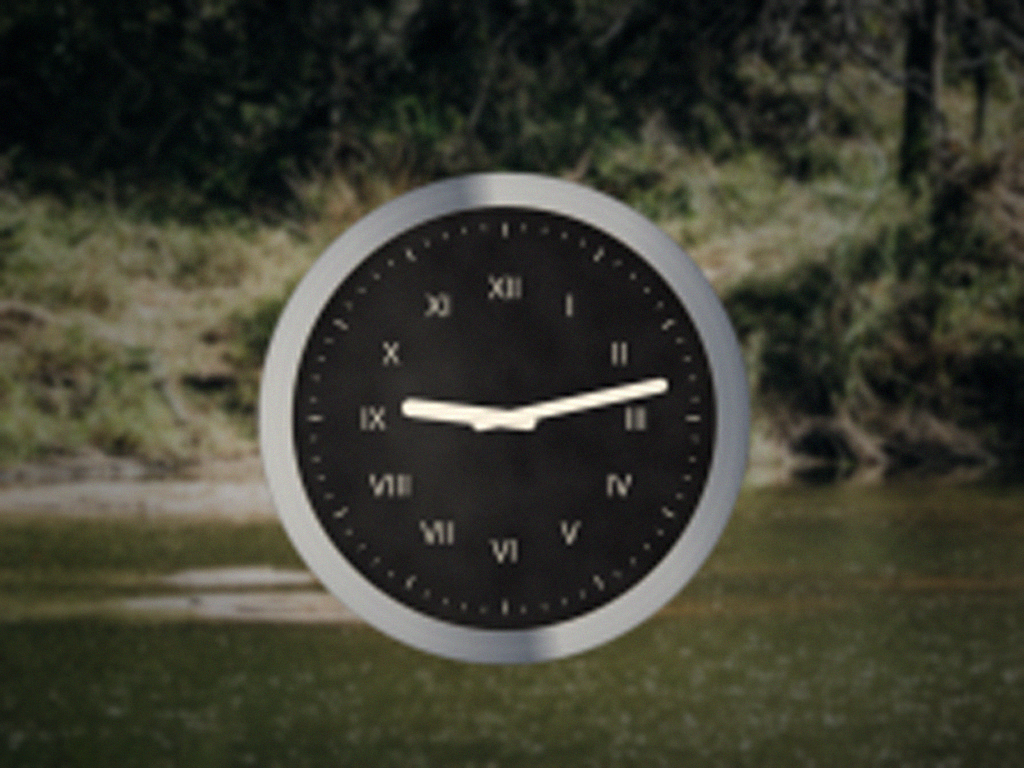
9:13
